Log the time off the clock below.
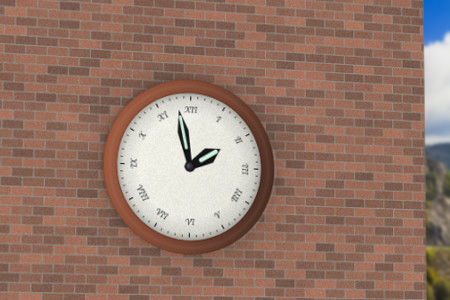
1:58
